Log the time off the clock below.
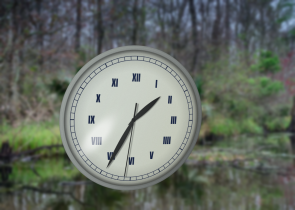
1:34:31
